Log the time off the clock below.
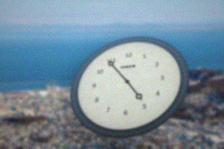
4:54
